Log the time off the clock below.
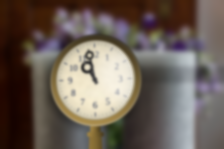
10:58
